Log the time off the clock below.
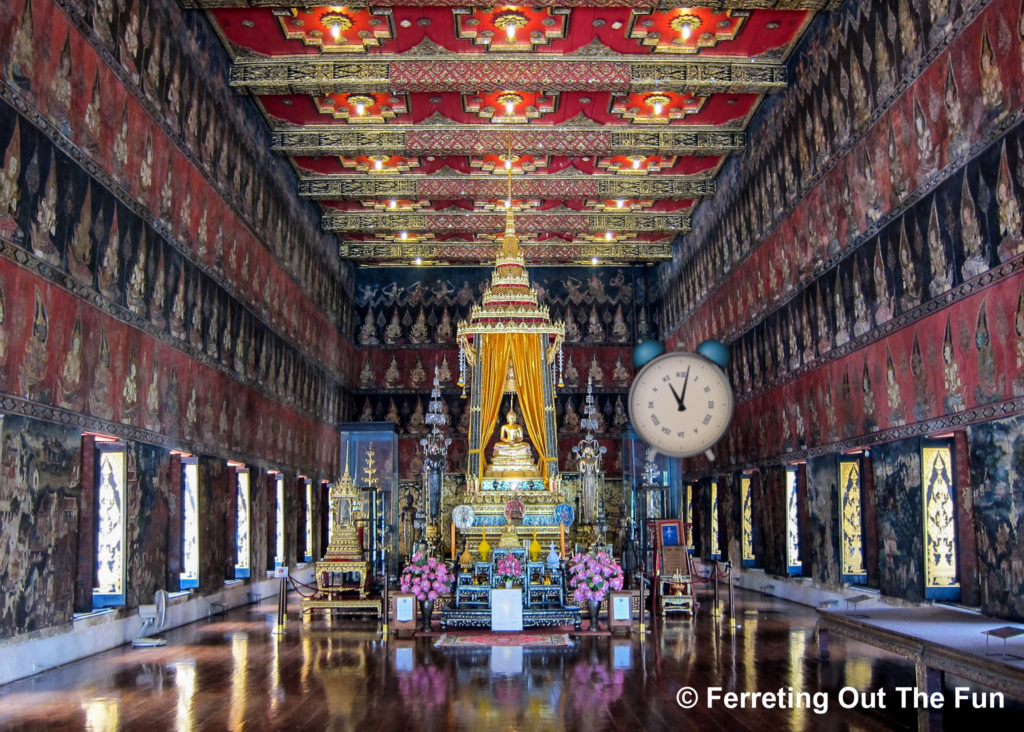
11:02
